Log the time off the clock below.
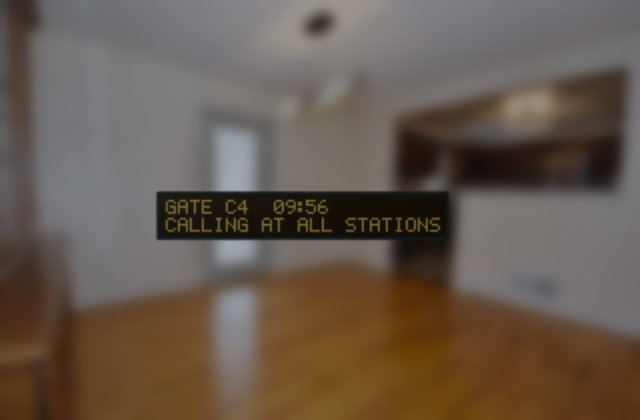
9:56
